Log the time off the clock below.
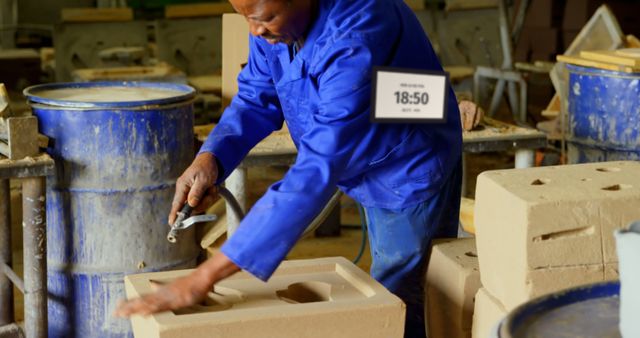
18:50
